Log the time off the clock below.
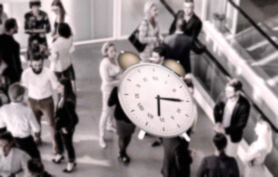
6:15
